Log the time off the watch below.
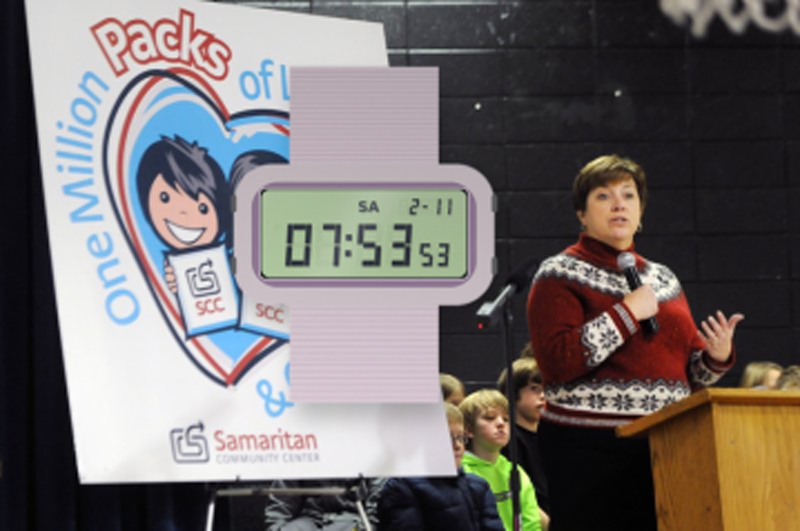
7:53:53
